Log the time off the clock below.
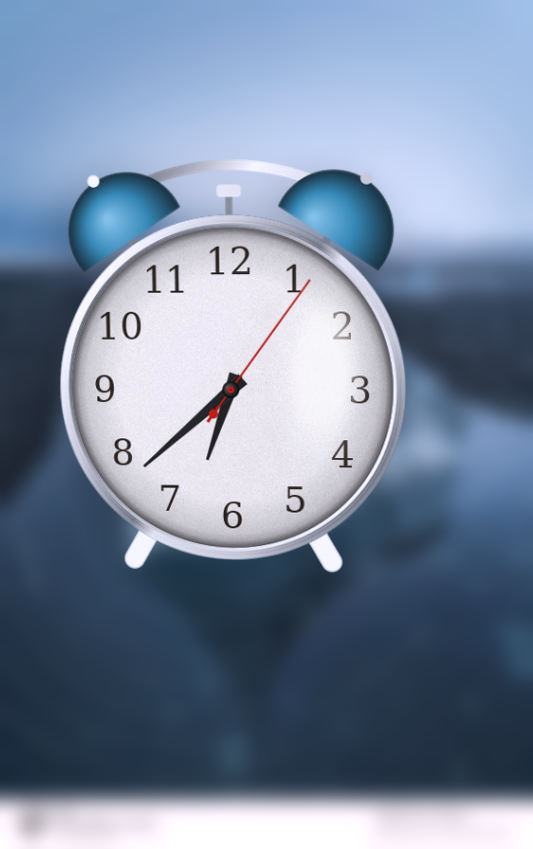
6:38:06
